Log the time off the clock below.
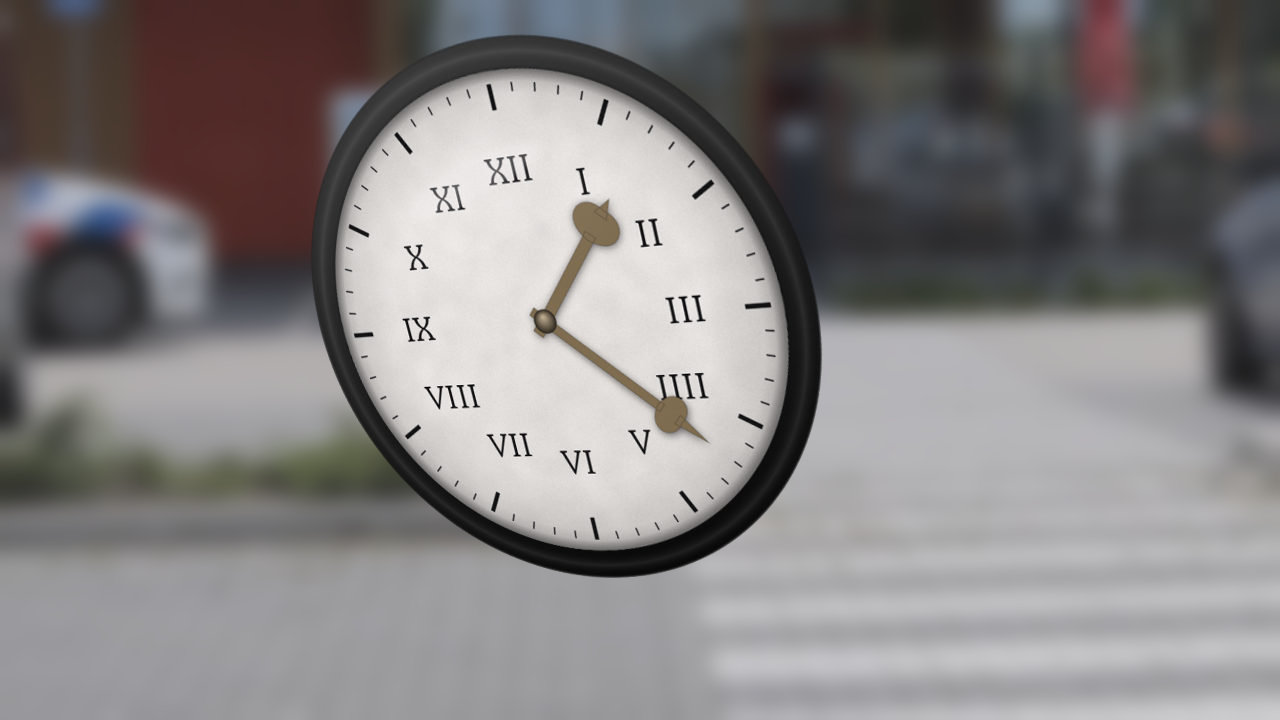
1:22
